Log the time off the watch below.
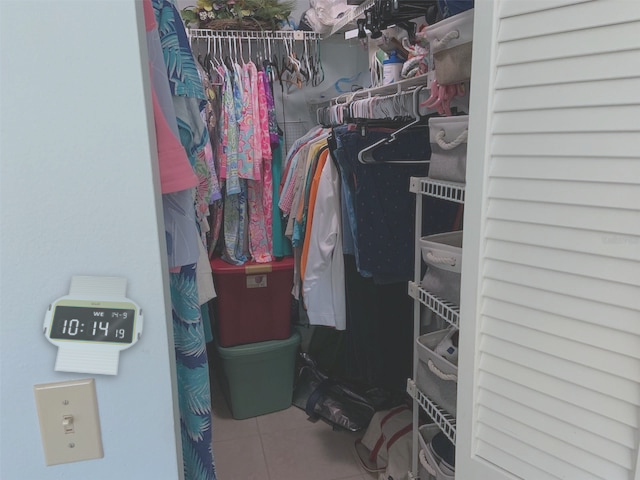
10:14:19
